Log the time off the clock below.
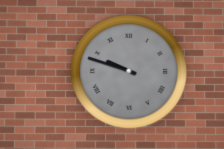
9:48
